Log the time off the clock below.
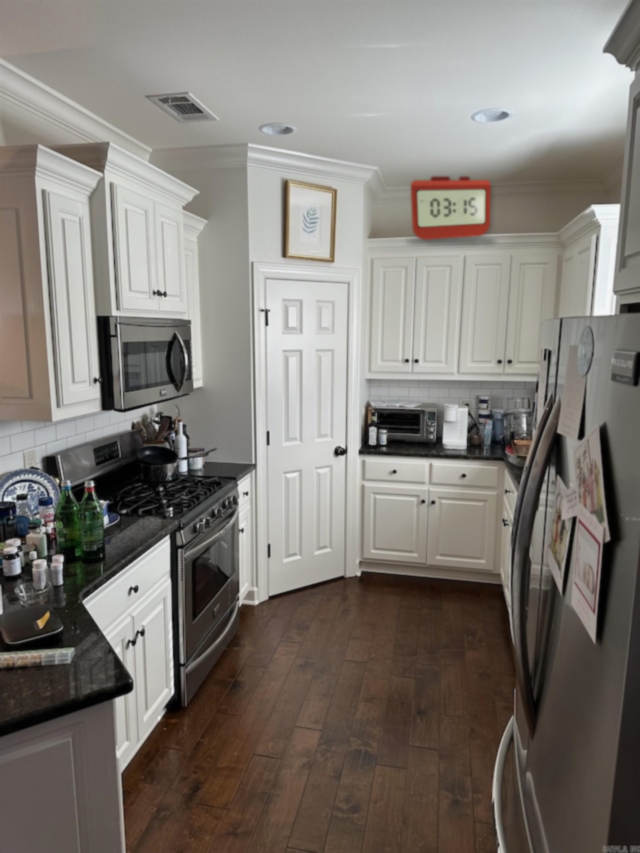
3:15
